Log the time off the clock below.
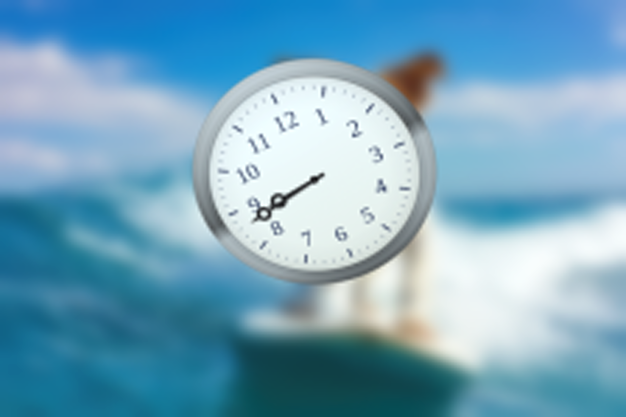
8:43
